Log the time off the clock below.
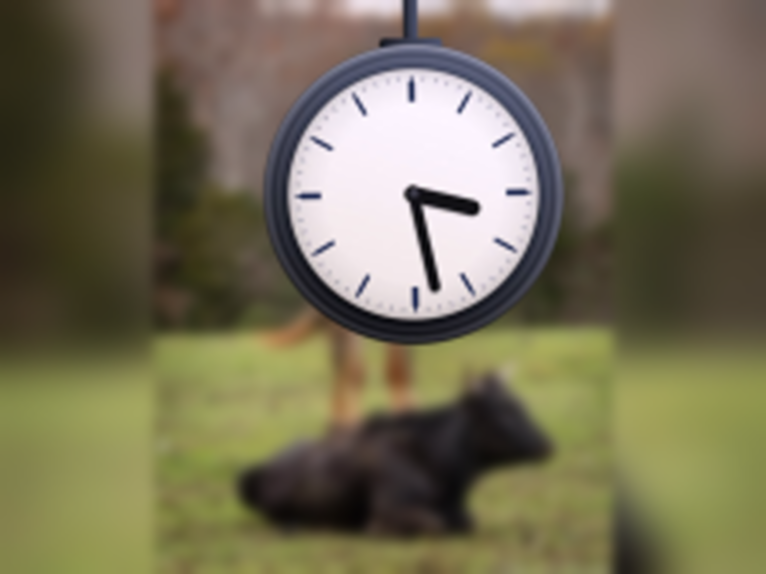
3:28
